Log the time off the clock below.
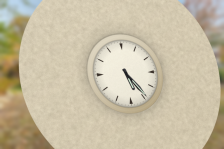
5:24
